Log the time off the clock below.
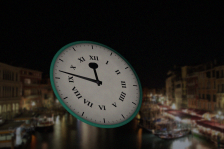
11:47
